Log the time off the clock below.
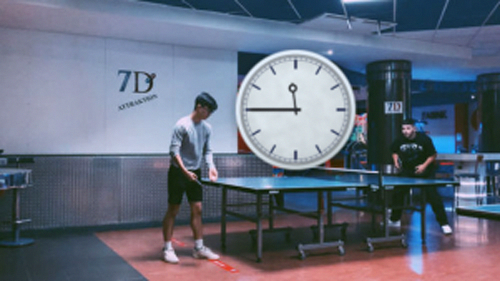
11:45
